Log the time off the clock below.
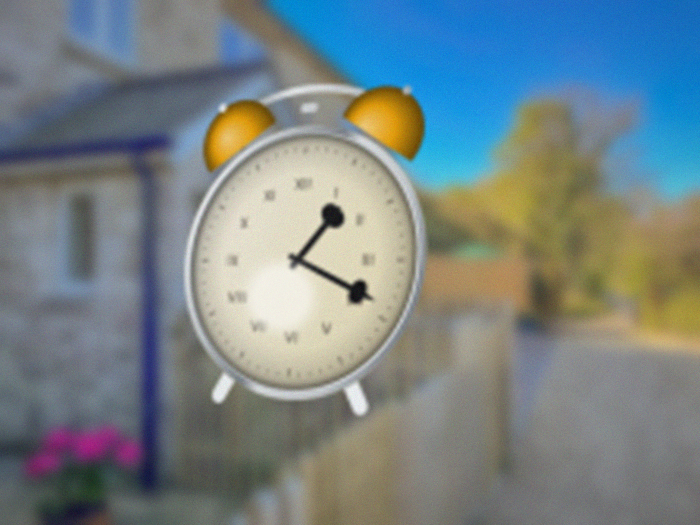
1:19
